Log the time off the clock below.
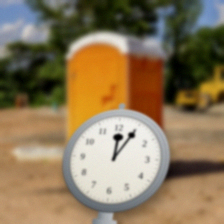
12:05
